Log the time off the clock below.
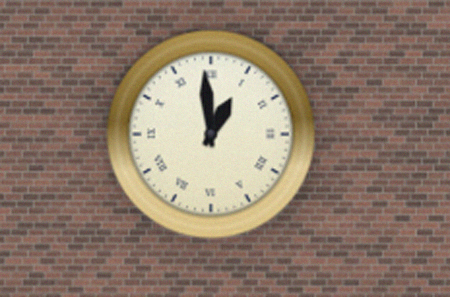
12:59
